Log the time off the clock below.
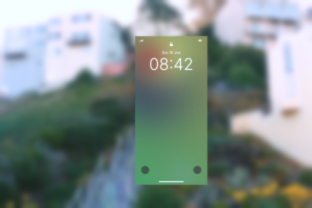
8:42
